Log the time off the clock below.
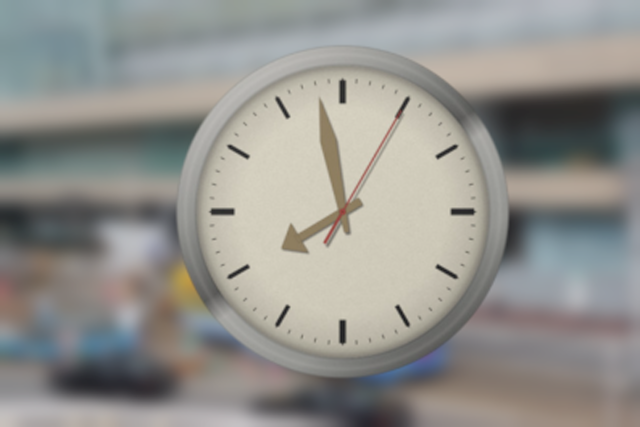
7:58:05
